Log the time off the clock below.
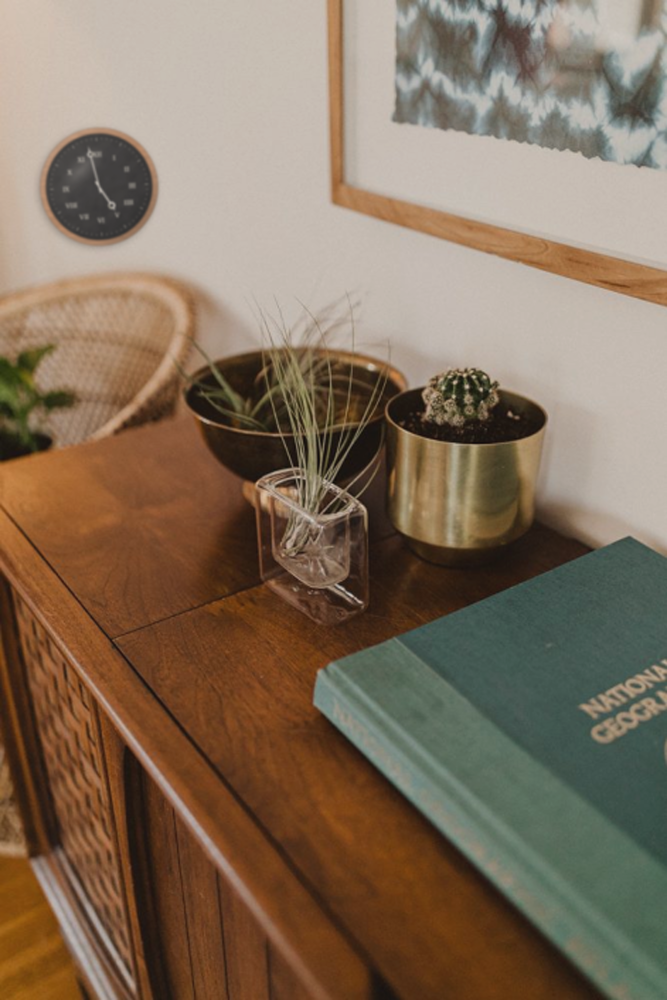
4:58
